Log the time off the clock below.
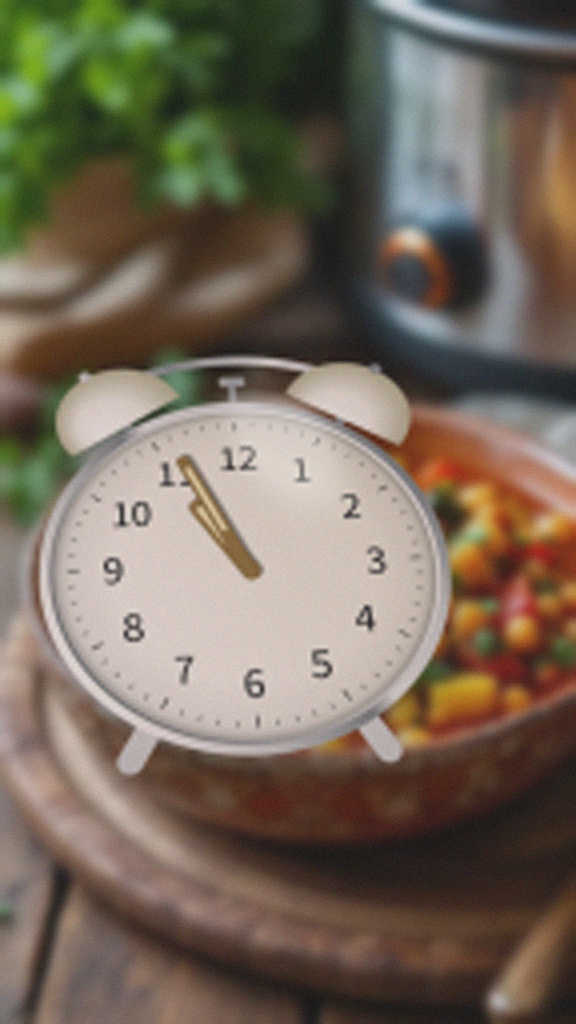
10:56
